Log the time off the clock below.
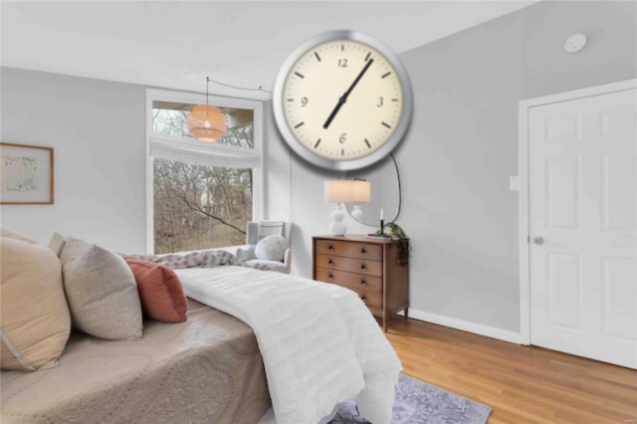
7:06
